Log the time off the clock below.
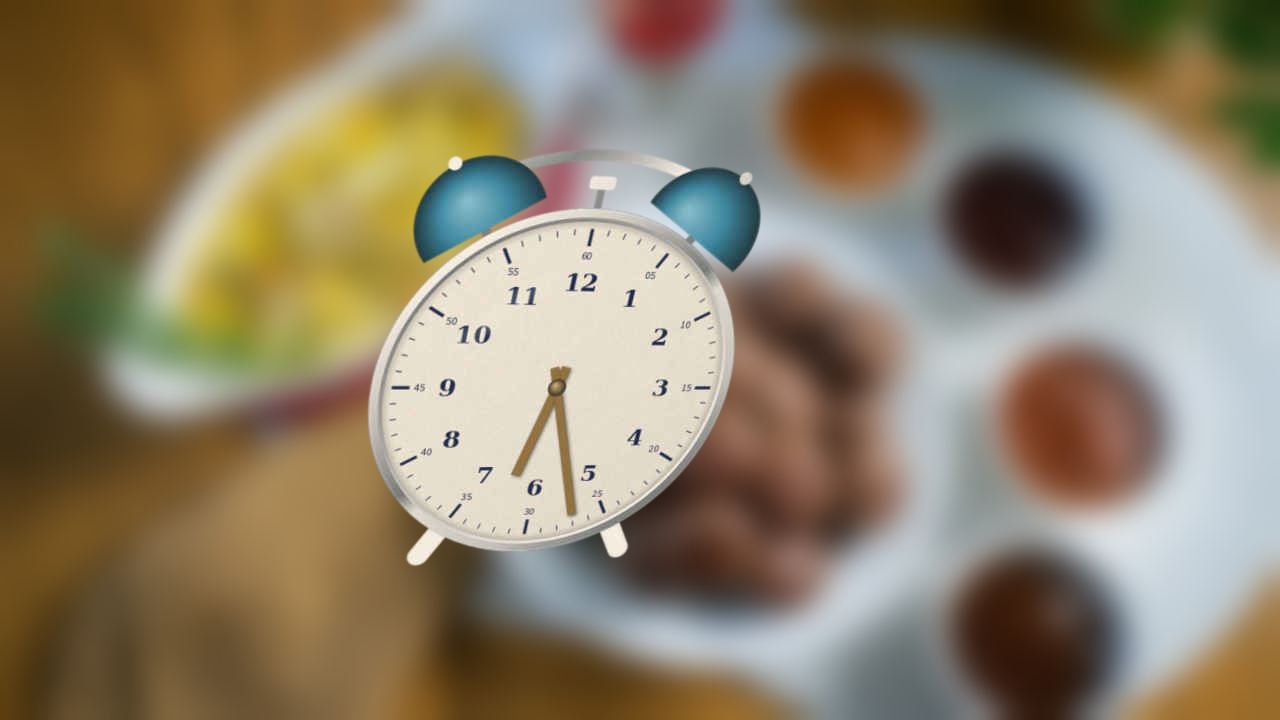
6:27
